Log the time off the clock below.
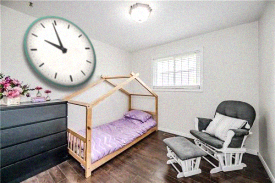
9:59
